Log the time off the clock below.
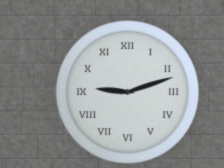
9:12
